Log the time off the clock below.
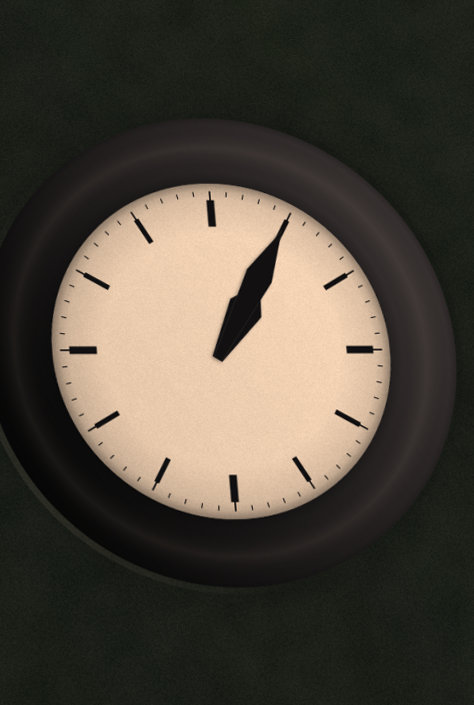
1:05
